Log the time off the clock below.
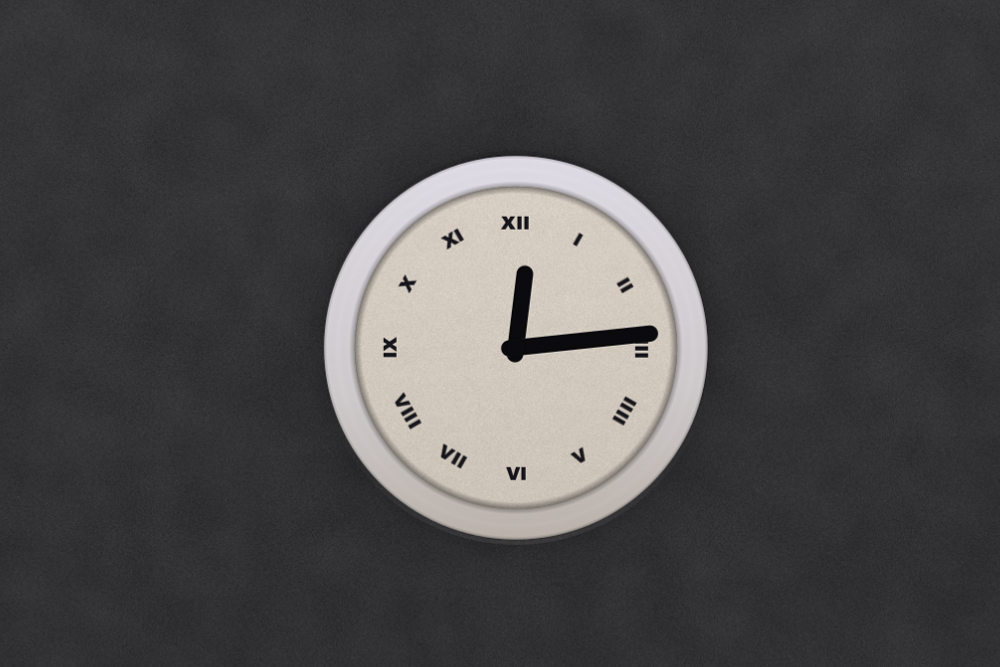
12:14
